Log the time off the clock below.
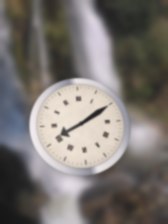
8:10
